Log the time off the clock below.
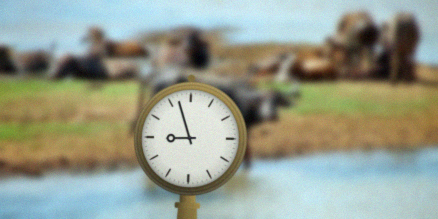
8:57
